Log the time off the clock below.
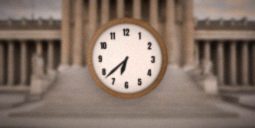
6:38
